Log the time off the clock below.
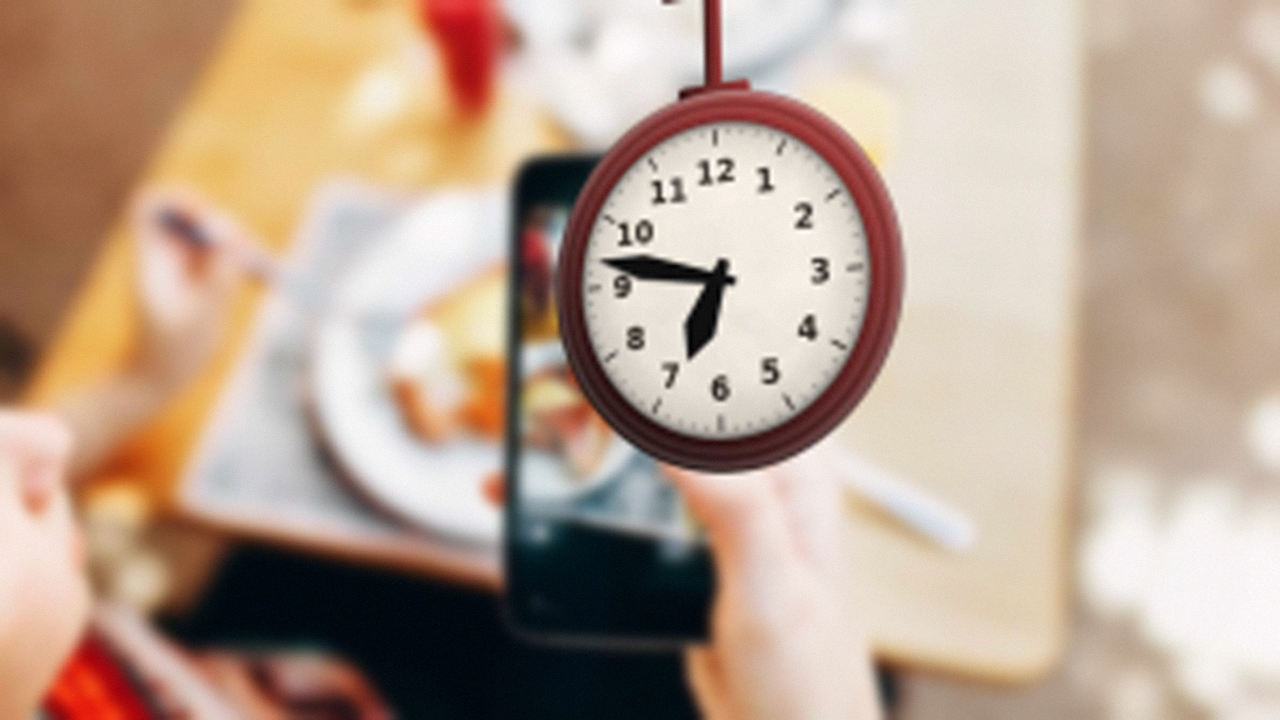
6:47
